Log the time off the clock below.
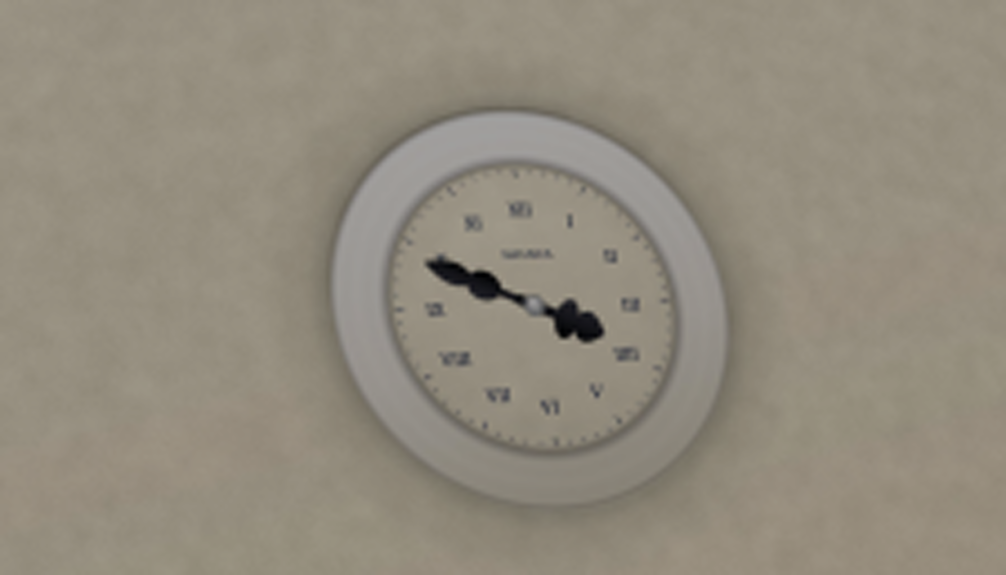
3:49
